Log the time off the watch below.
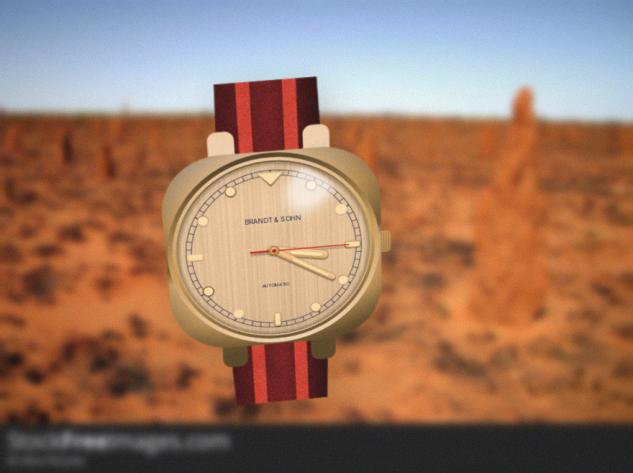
3:20:15
